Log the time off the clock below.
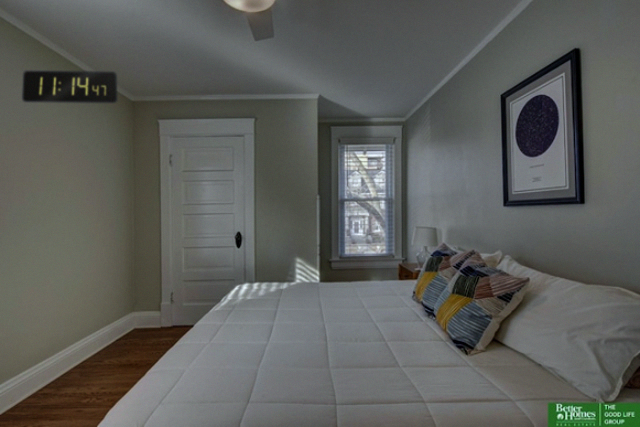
11:14:47
